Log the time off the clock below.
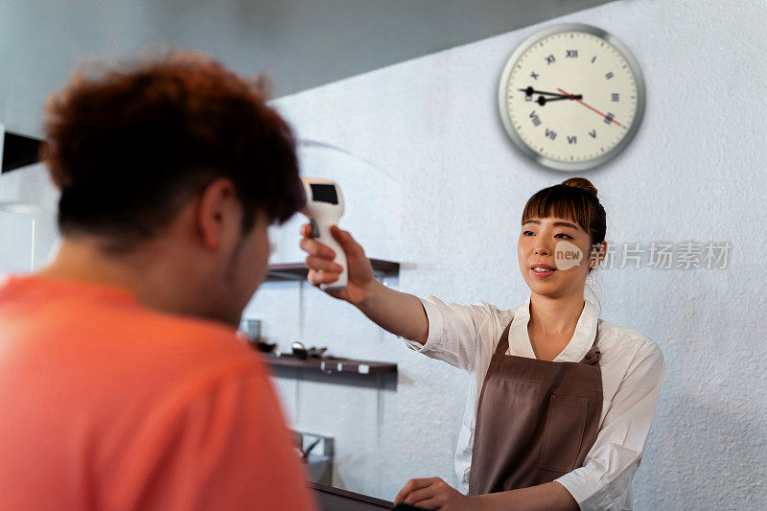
8:46:20
